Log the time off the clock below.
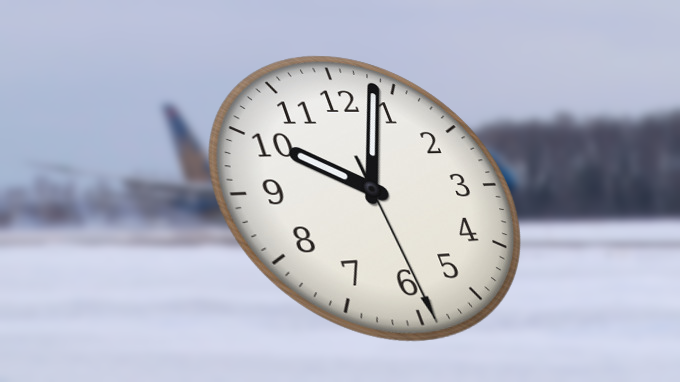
10:03:29
